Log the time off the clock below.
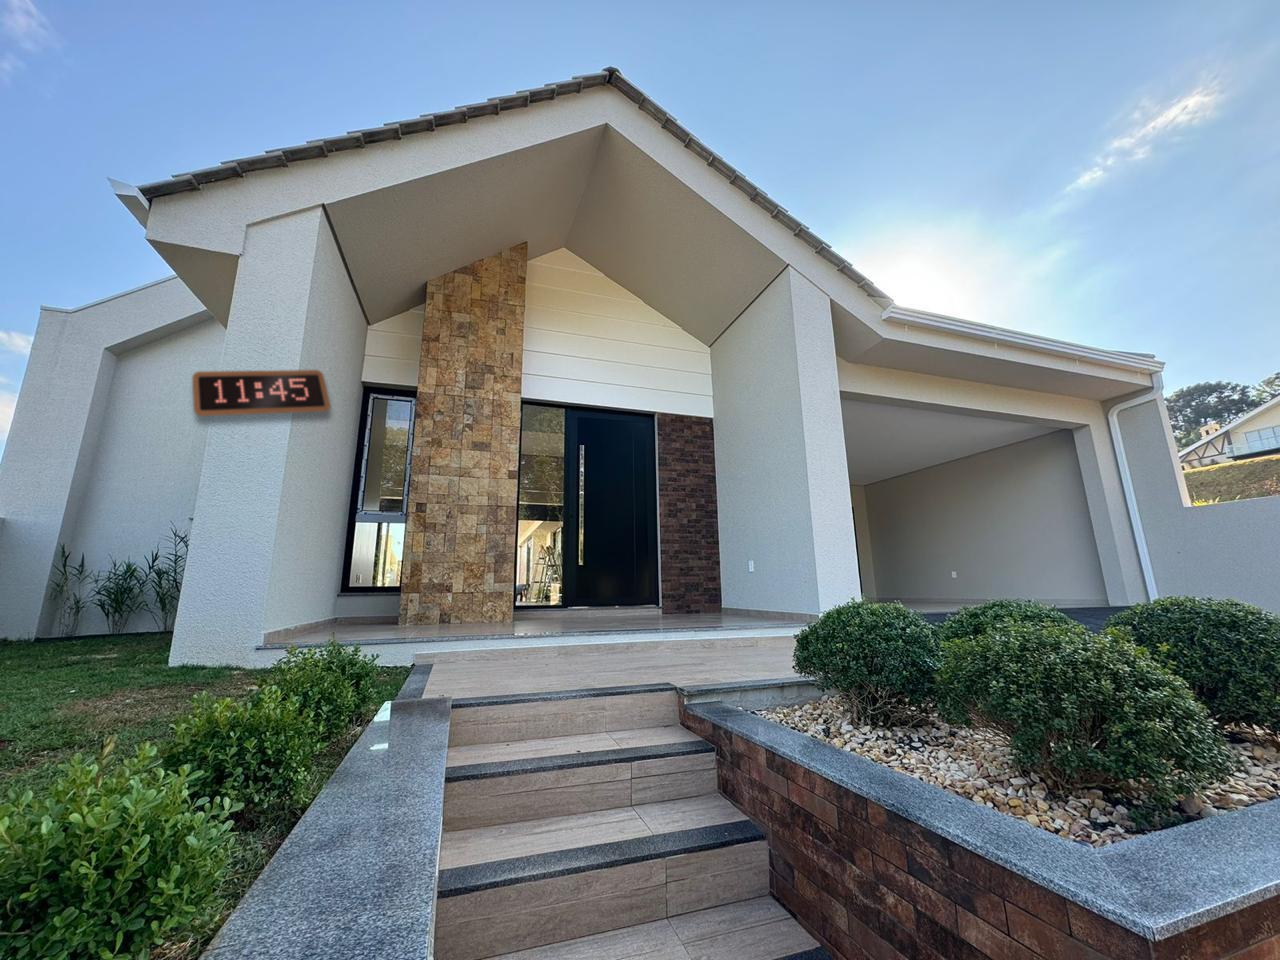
11:45
